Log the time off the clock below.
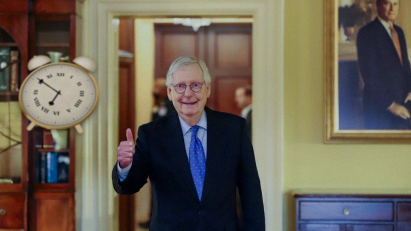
6:51
